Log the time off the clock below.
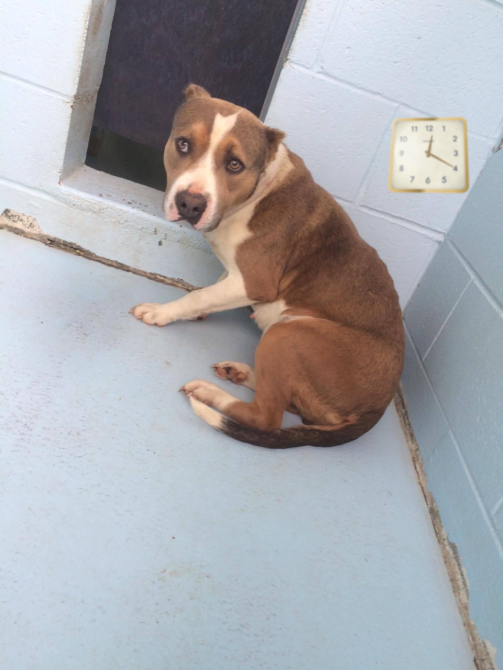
12:20
